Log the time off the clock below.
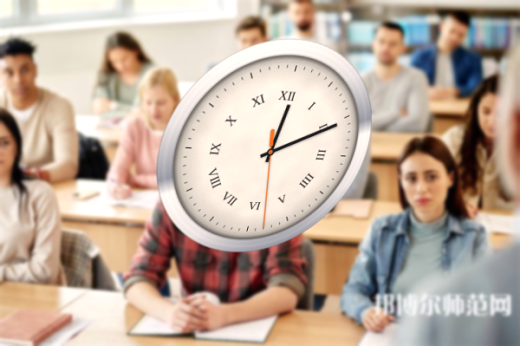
12:10:28
